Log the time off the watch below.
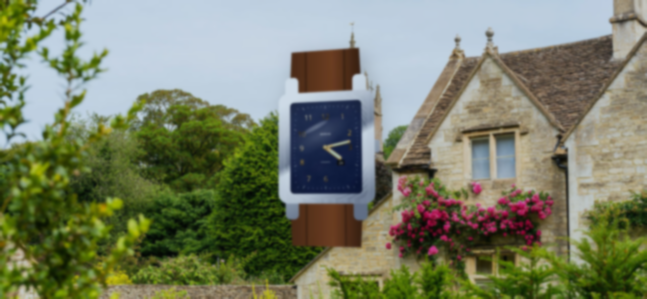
4:13
